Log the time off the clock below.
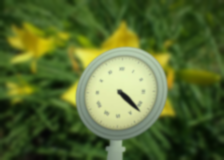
4:22
